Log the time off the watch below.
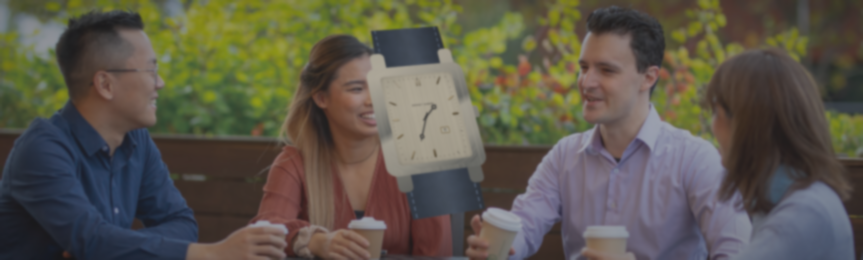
1:34
